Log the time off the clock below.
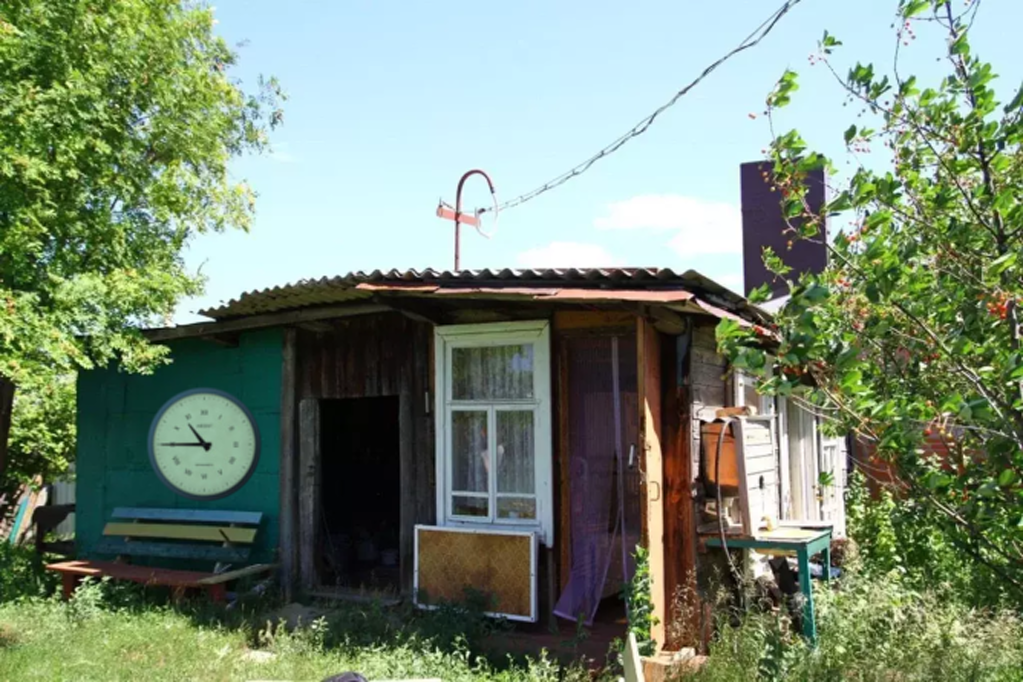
10:45
